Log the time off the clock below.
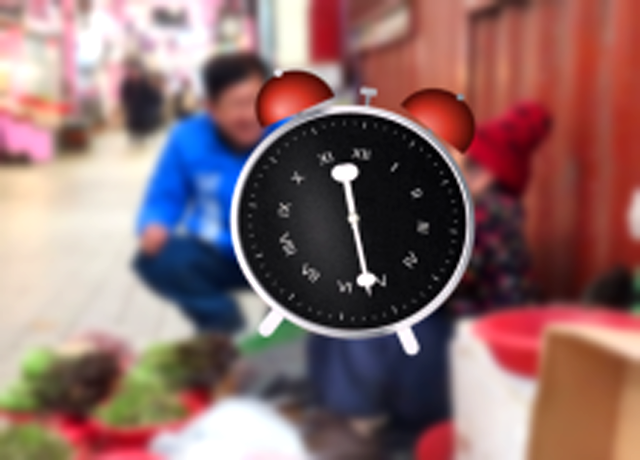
11:27
